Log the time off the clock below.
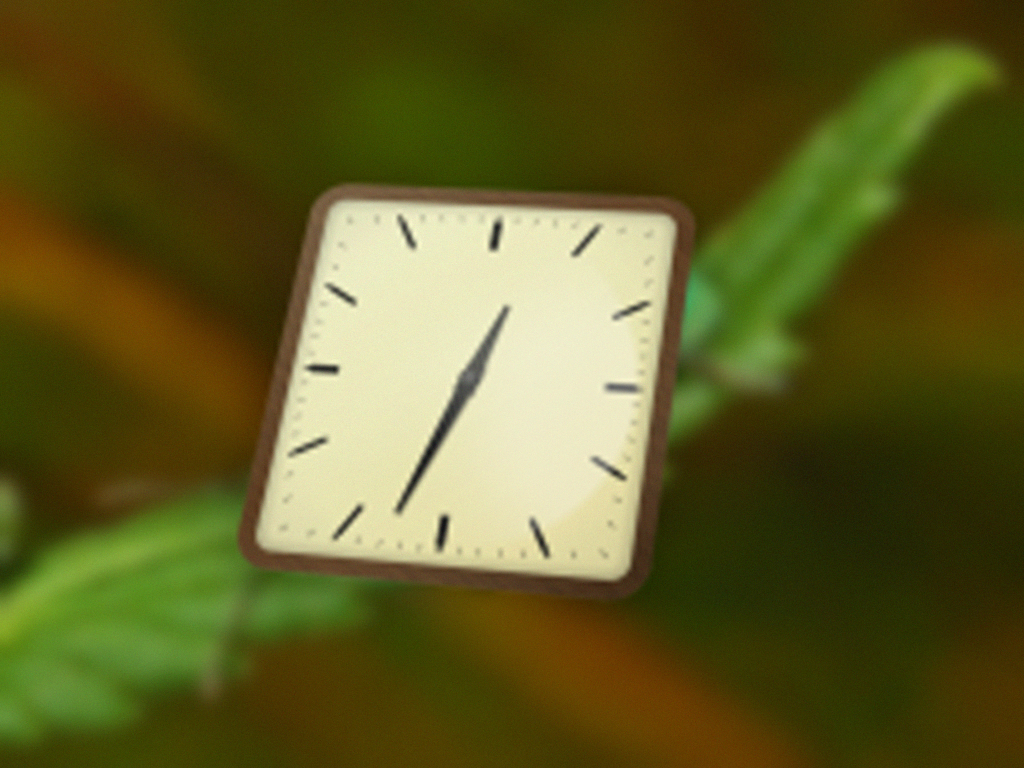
12:33
